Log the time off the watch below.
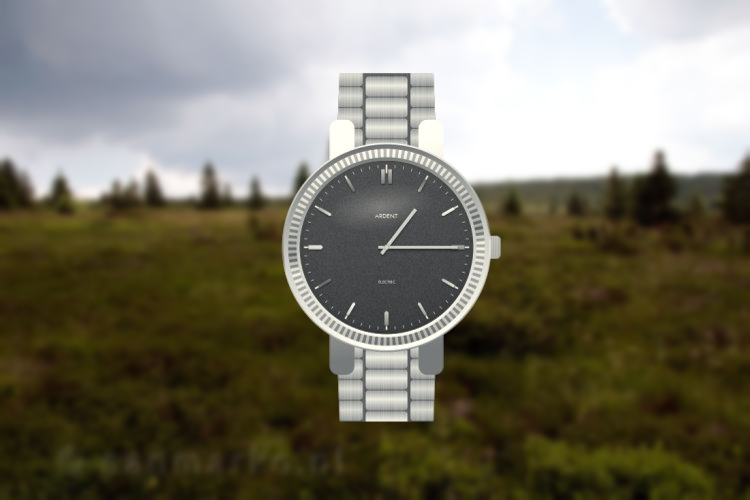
1:15
